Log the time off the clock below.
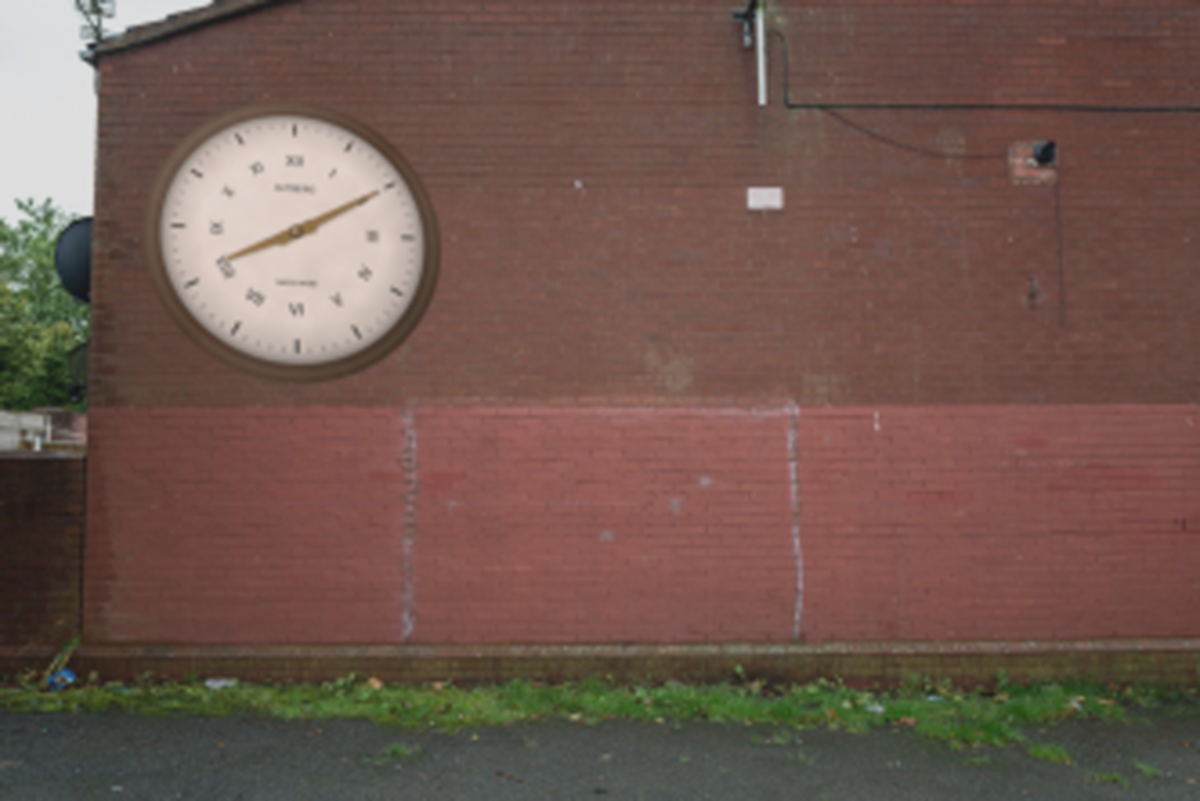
8:10
